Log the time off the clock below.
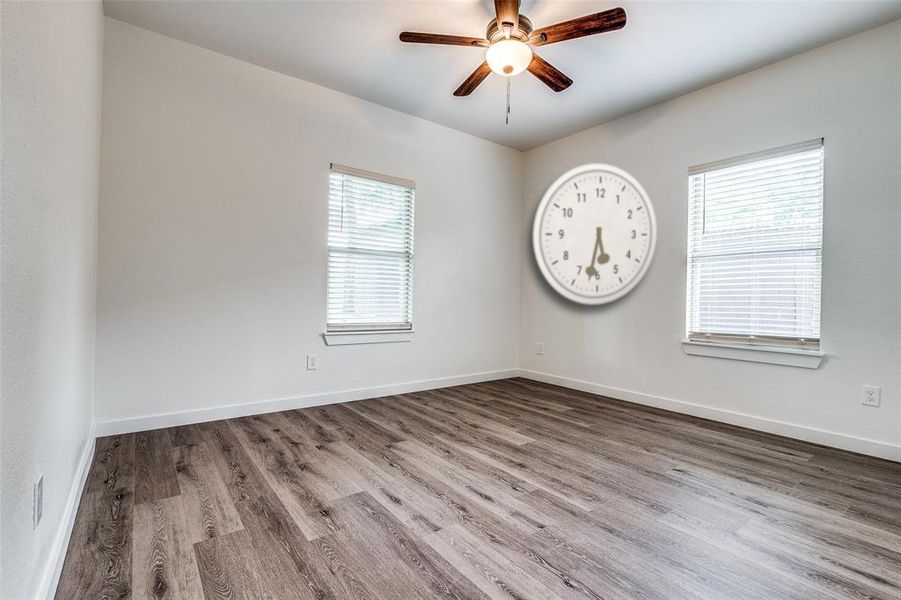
5:32
